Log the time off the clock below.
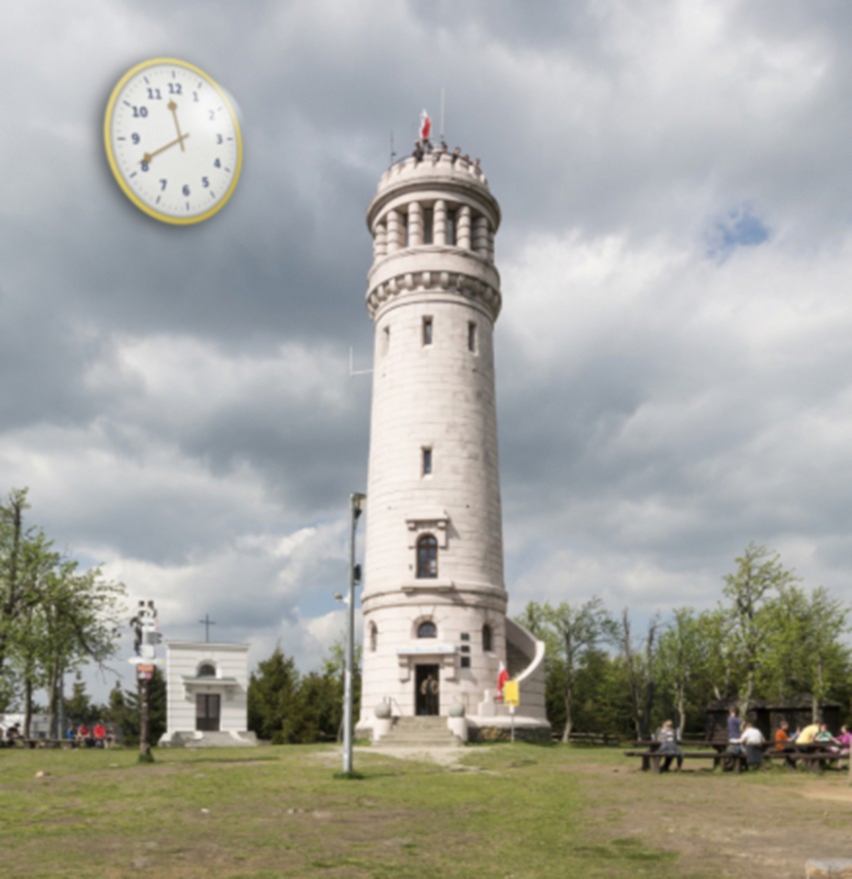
11:41
